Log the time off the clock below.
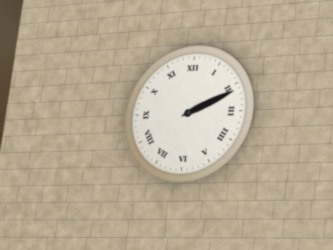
2:11
